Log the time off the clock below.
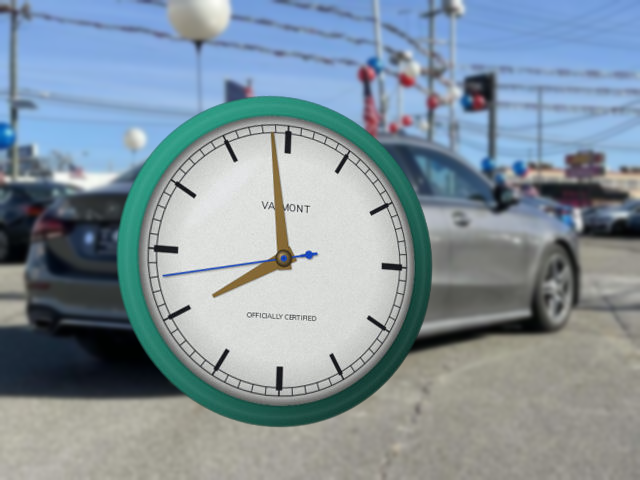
7:58:43
